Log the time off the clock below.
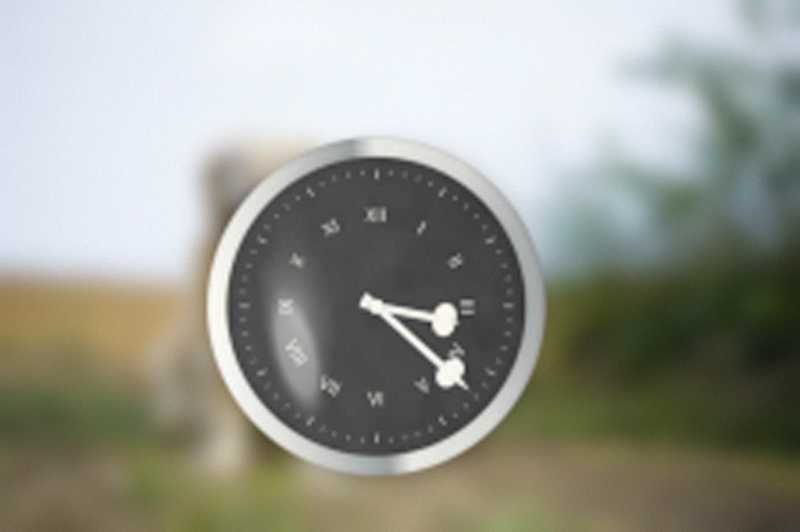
3:22
